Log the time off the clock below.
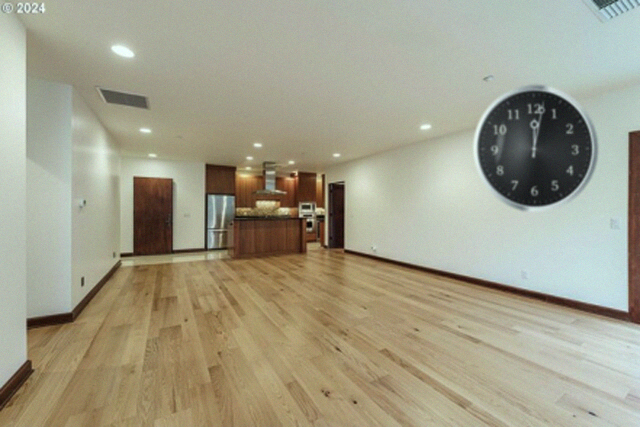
12:02
